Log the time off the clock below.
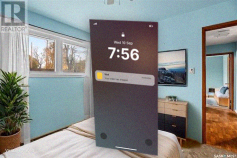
7:56
